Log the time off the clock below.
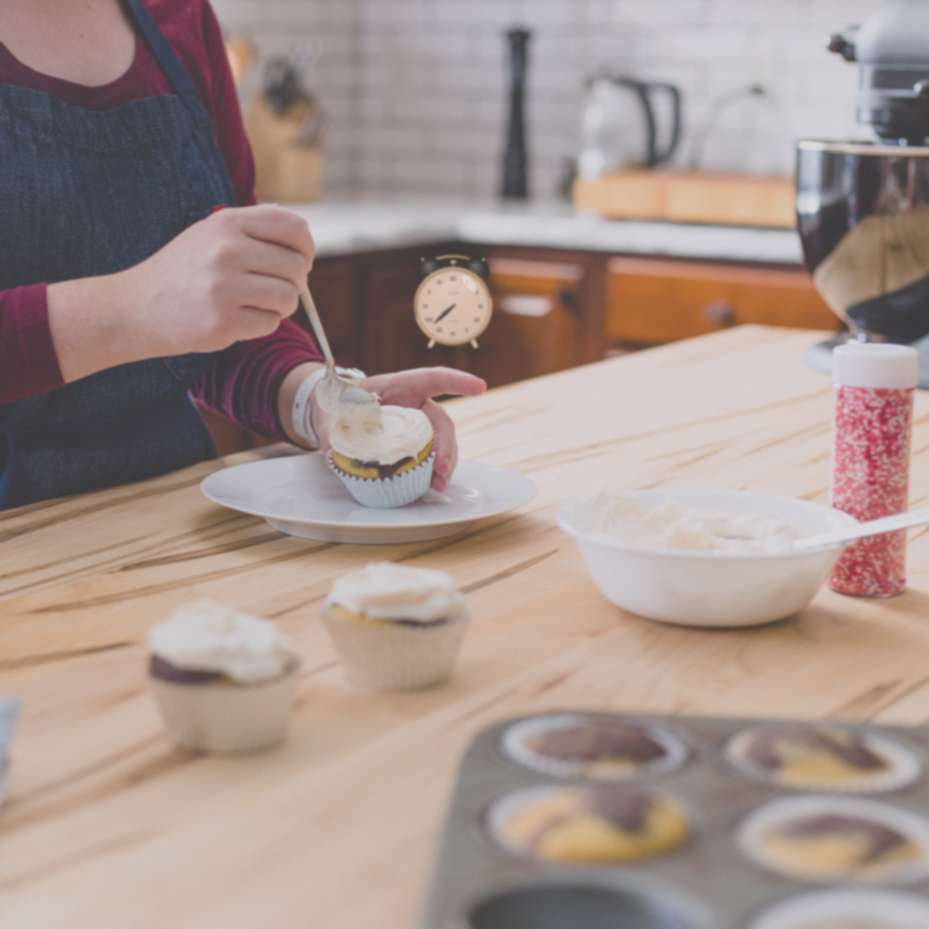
7:38
